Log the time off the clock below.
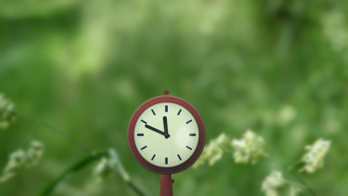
11:49
